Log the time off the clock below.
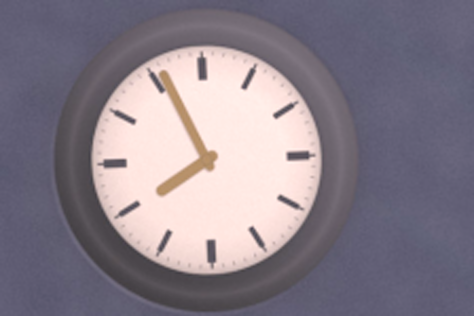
7:56
